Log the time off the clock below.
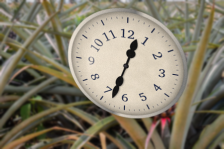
12:33
